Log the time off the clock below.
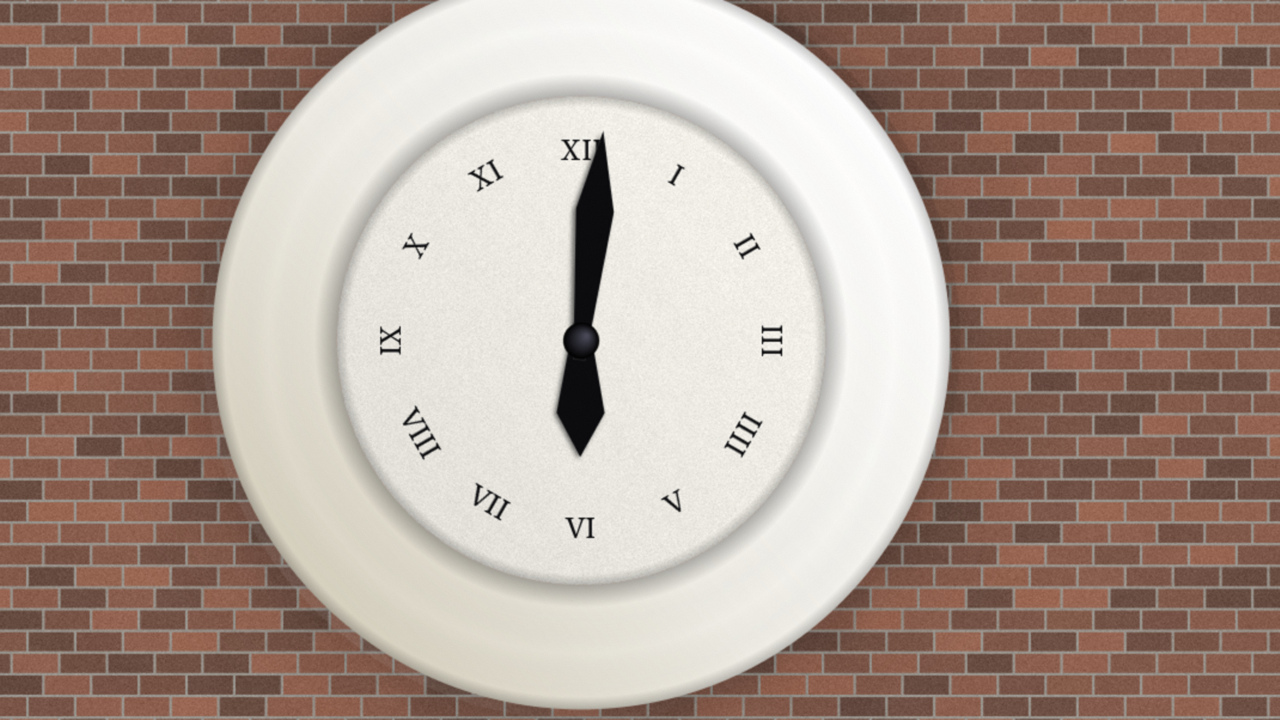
6:01
